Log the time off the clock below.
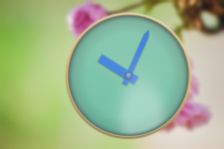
10:04
